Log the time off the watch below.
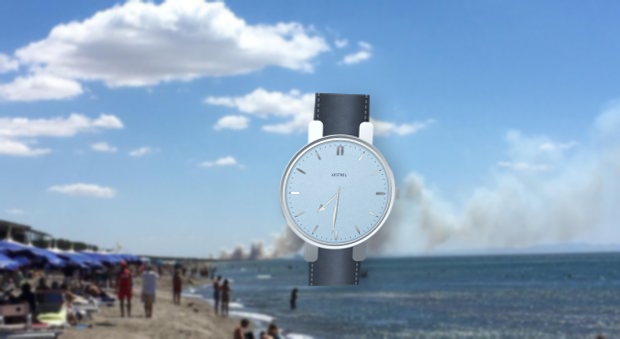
7:31
